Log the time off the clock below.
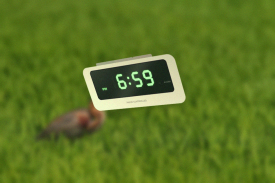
6:59
